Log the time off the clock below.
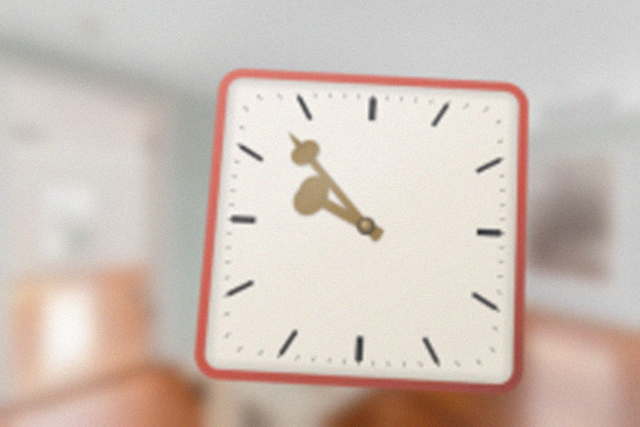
9:53
